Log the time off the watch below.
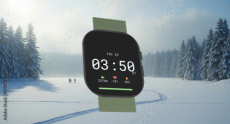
3:50
